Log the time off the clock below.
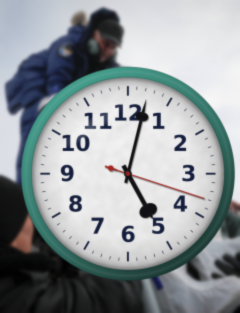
5:02:18
